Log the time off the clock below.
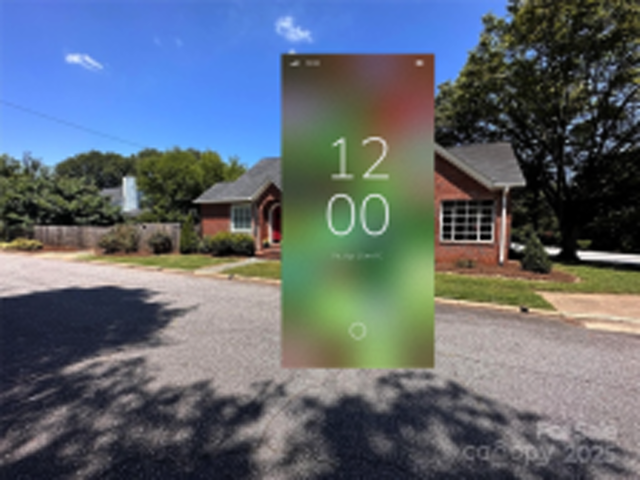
12:00
